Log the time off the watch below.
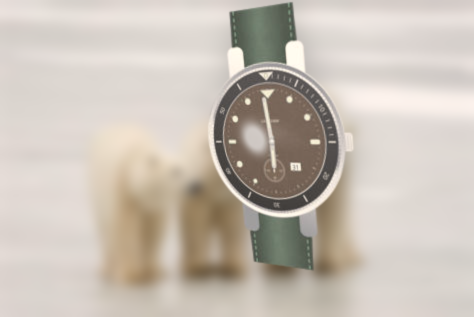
5:59
